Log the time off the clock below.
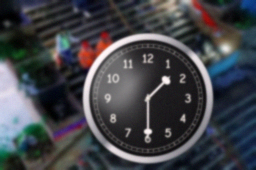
1:30
